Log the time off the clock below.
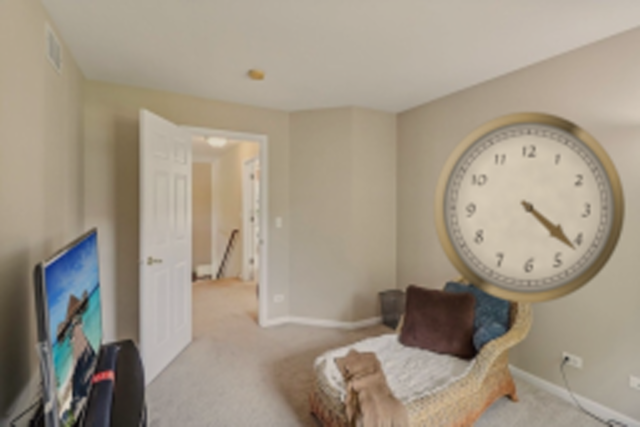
4:22
